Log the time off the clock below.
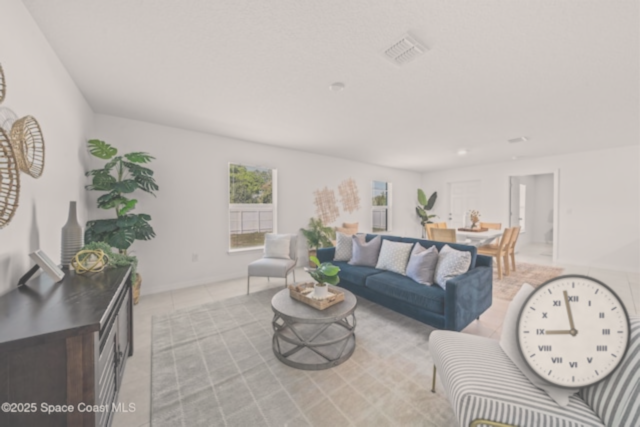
8:58
